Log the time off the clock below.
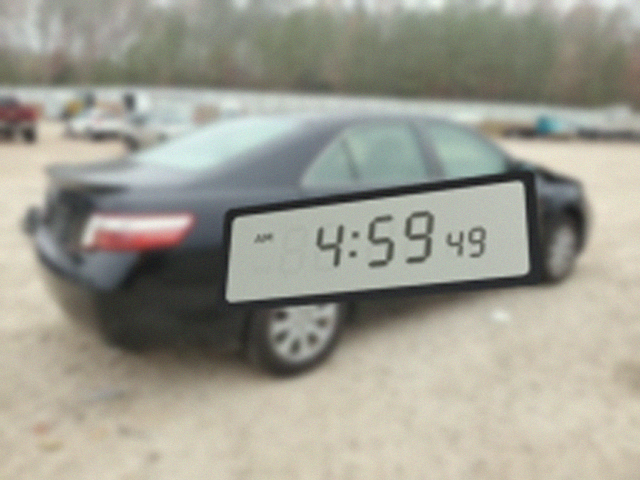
4:59:49
